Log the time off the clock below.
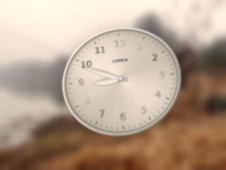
8:49
